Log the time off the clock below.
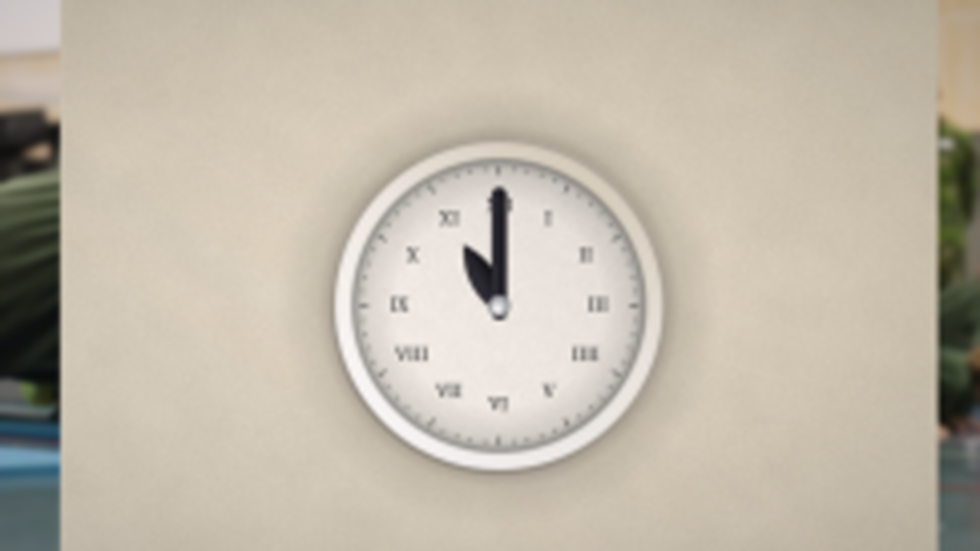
11:00
